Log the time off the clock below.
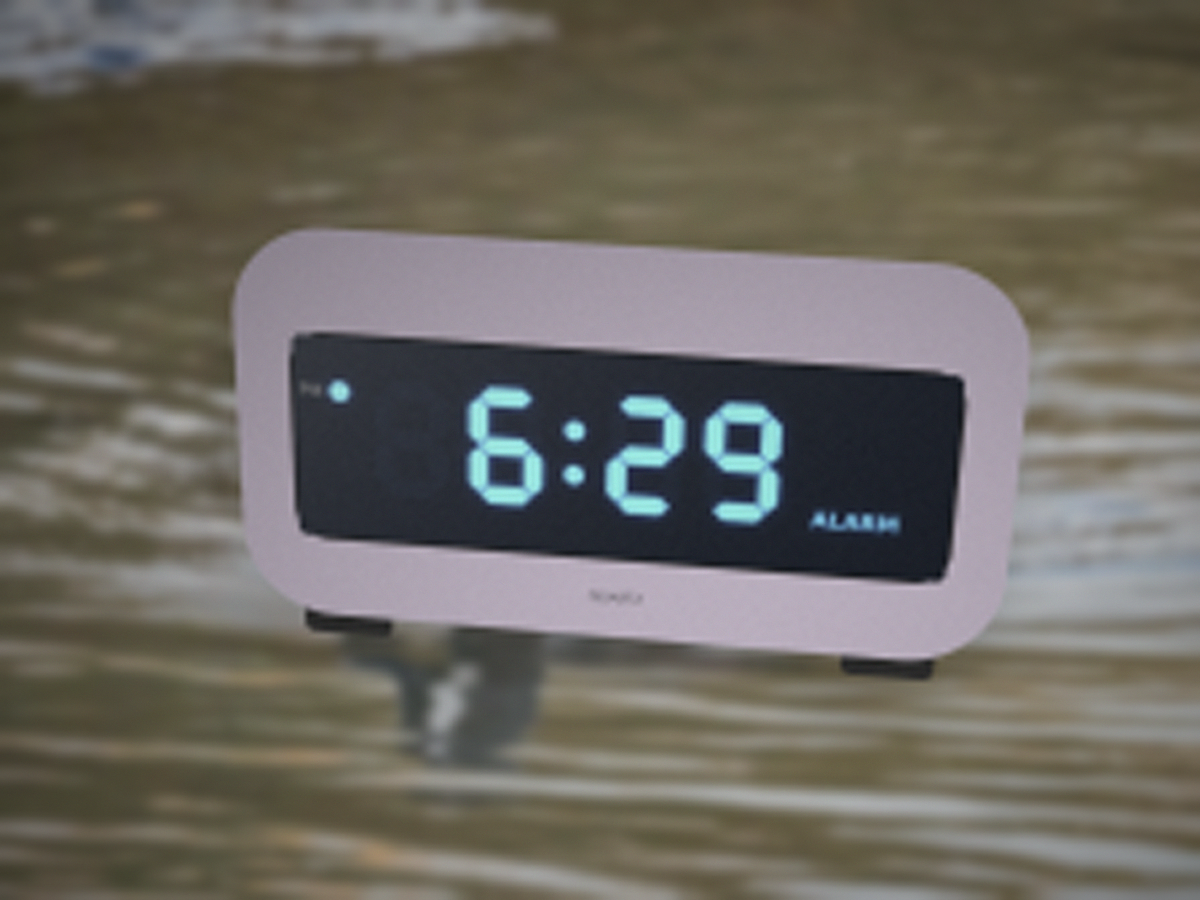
6:29
